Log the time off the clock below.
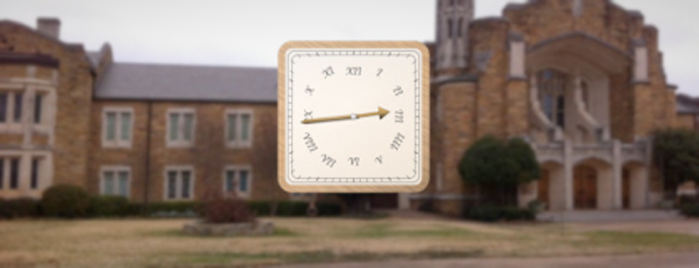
2:44
